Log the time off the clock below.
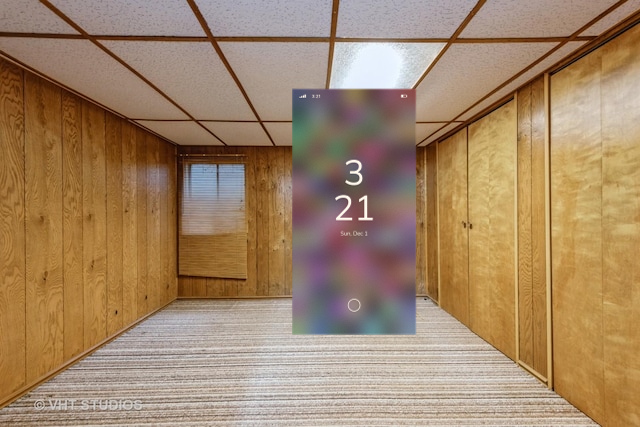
3:21
